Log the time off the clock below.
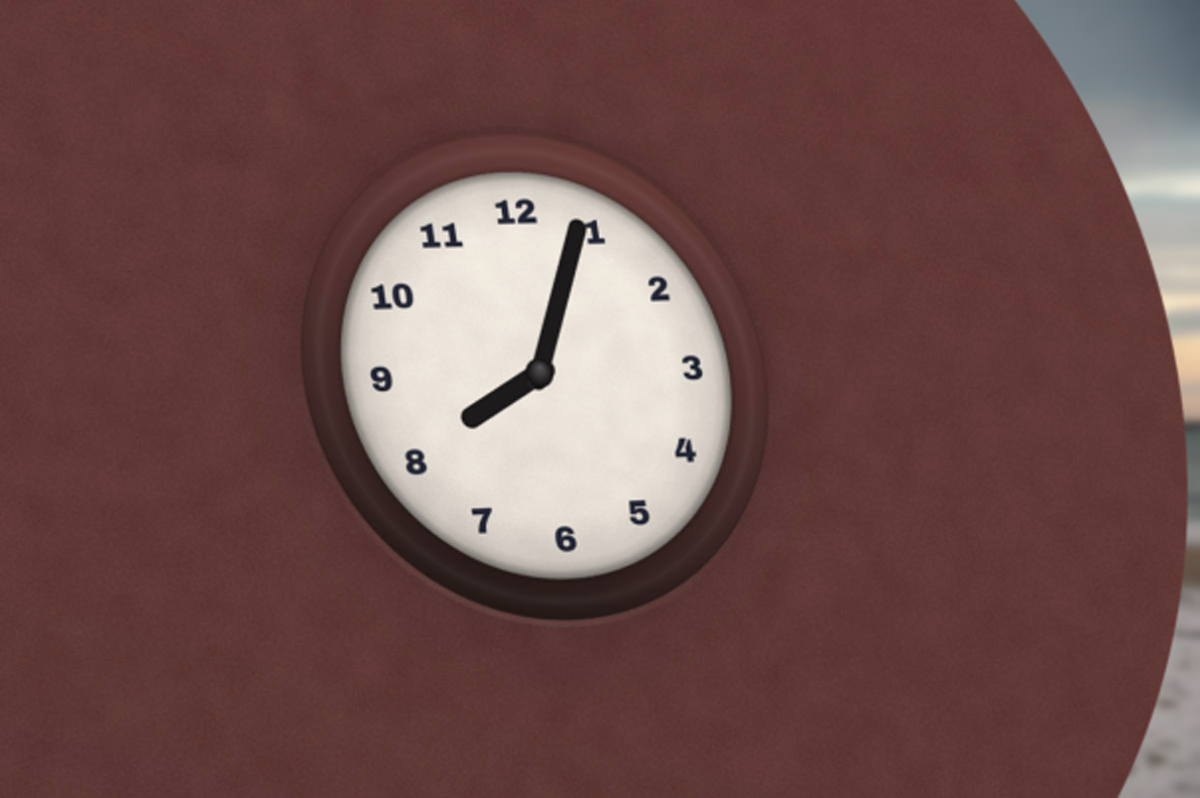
8:04
